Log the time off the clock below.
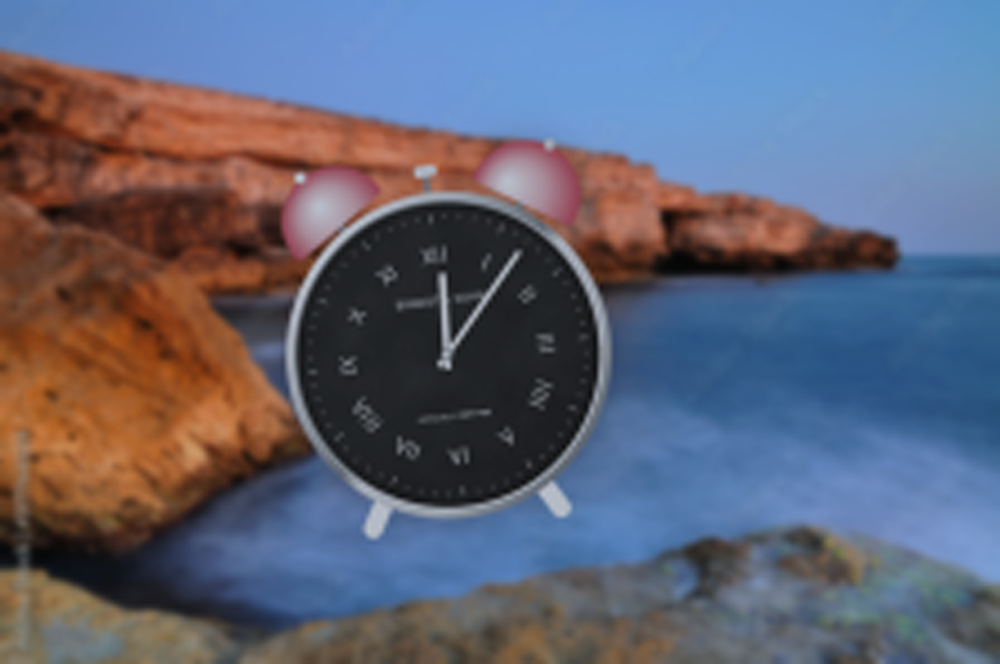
12:07
